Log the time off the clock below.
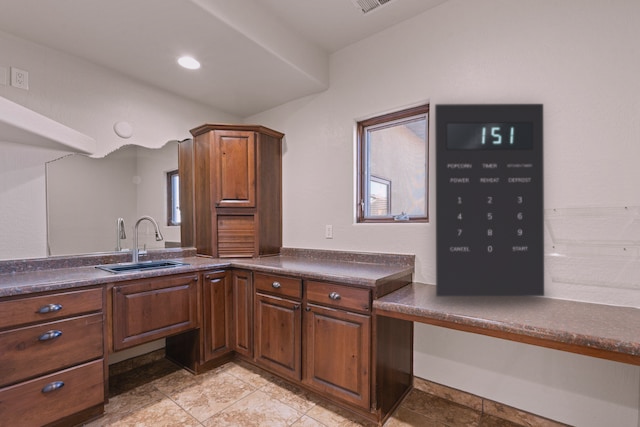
1:51
